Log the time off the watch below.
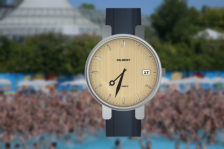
7:33
